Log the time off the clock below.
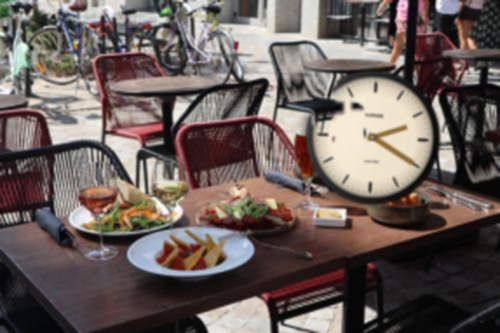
2:20
